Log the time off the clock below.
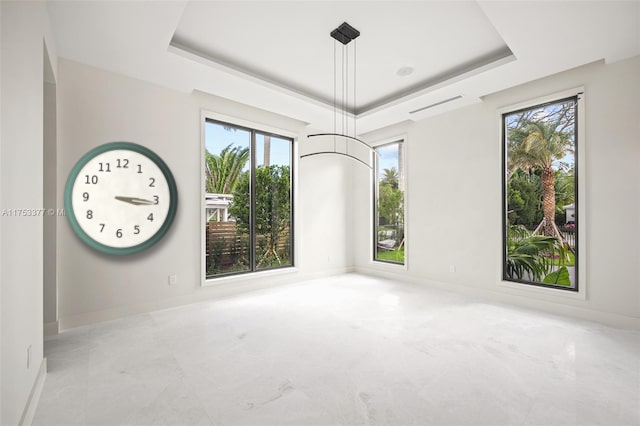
3:16
